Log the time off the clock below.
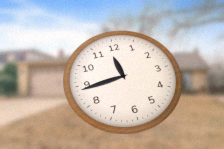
11:44
